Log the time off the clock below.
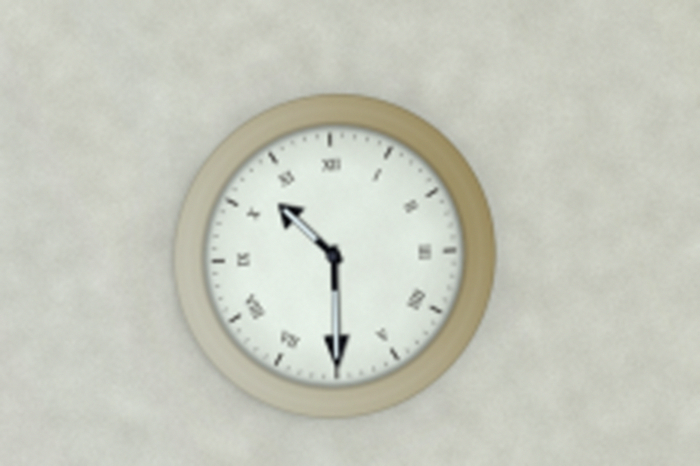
10:30
